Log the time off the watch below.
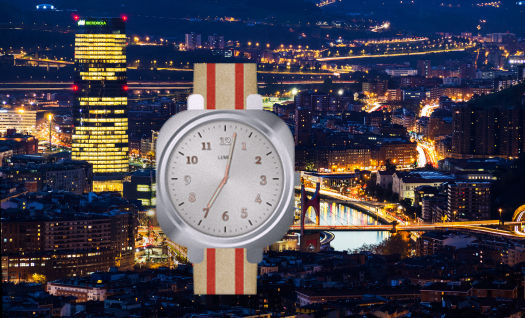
7:02
